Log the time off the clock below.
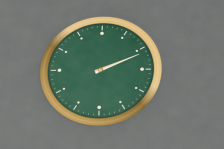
2:11
